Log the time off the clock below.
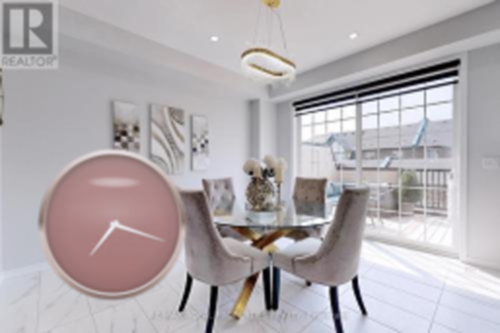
7:18
